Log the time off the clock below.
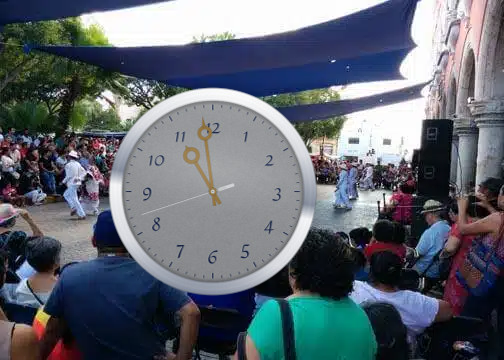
10:58:42
